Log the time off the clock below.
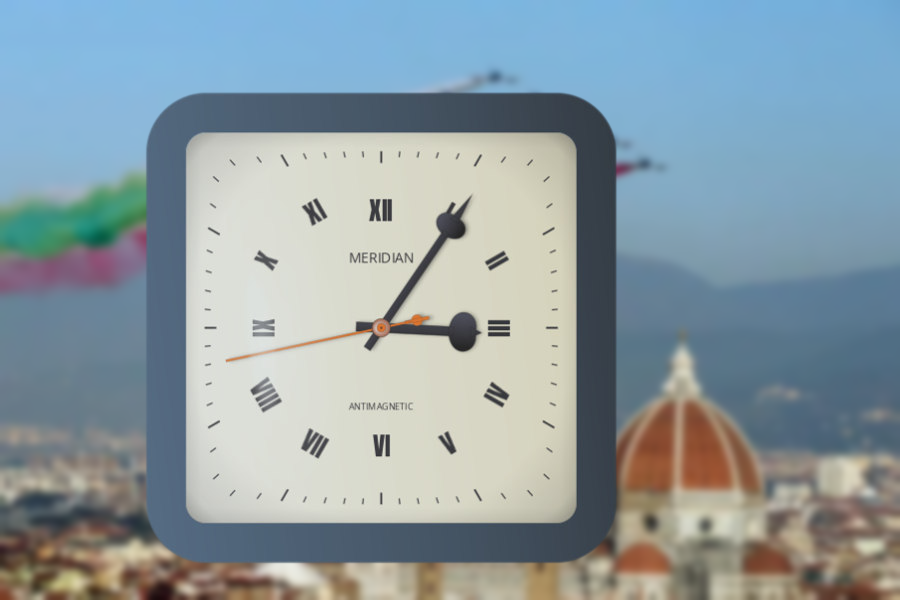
3:05:43
